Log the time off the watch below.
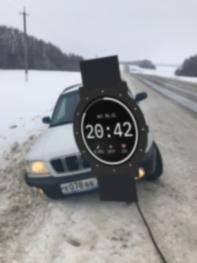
20:42
